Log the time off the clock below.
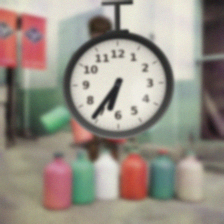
6:36
